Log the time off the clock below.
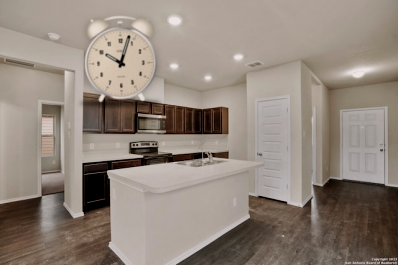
10:03
